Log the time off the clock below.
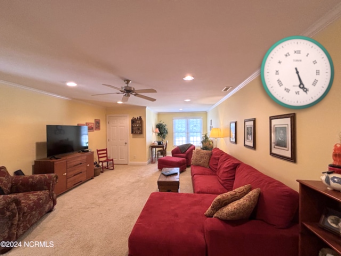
5:26
